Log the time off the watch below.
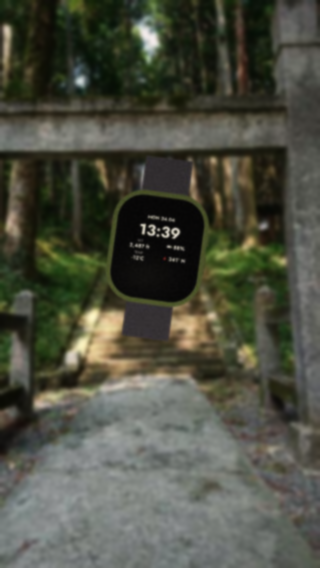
13:39
